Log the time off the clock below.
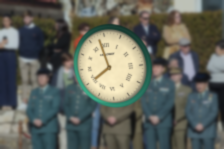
7:58
